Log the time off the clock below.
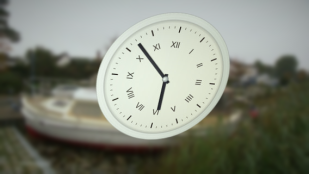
5:52
